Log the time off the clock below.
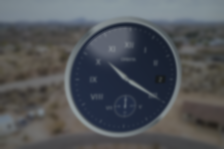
10:20
